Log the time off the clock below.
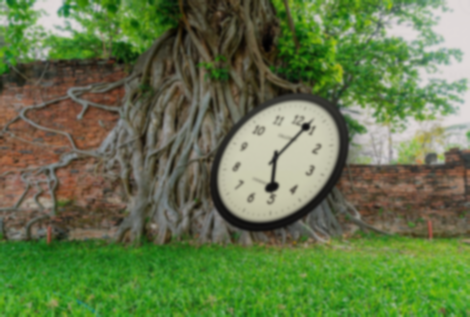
5:03
